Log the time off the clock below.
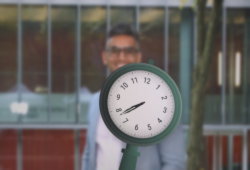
7:38
